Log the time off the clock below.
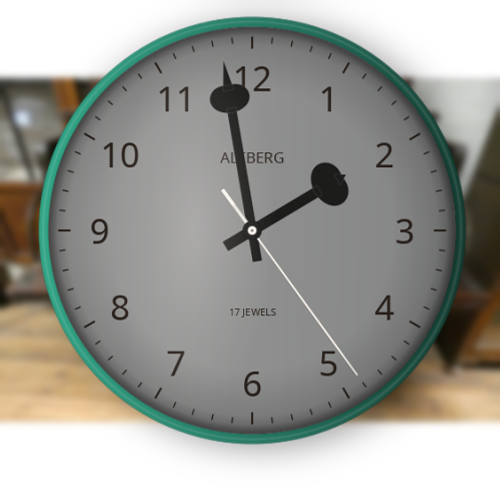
1:58:24
